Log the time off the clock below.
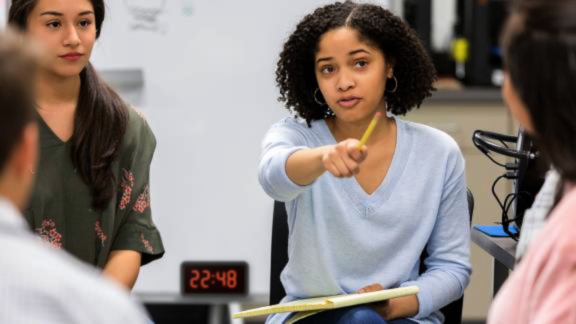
22:48
